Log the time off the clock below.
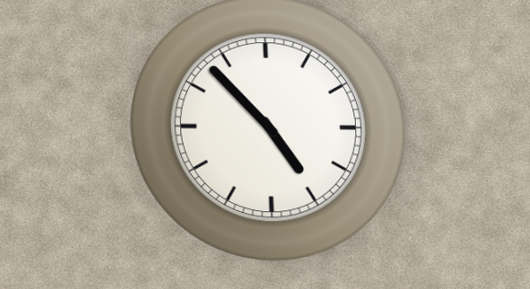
4:53
